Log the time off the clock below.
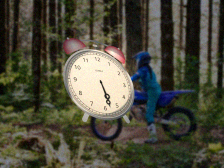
5:28
